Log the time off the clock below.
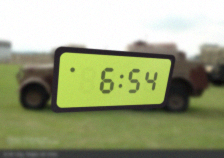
6:54
